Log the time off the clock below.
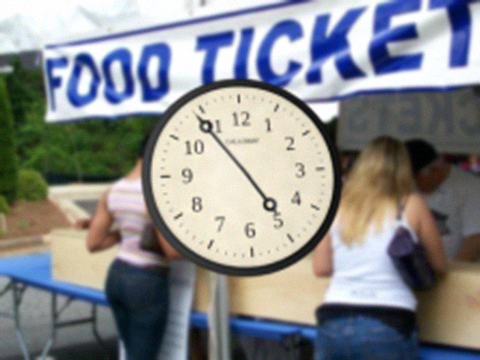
4:54
